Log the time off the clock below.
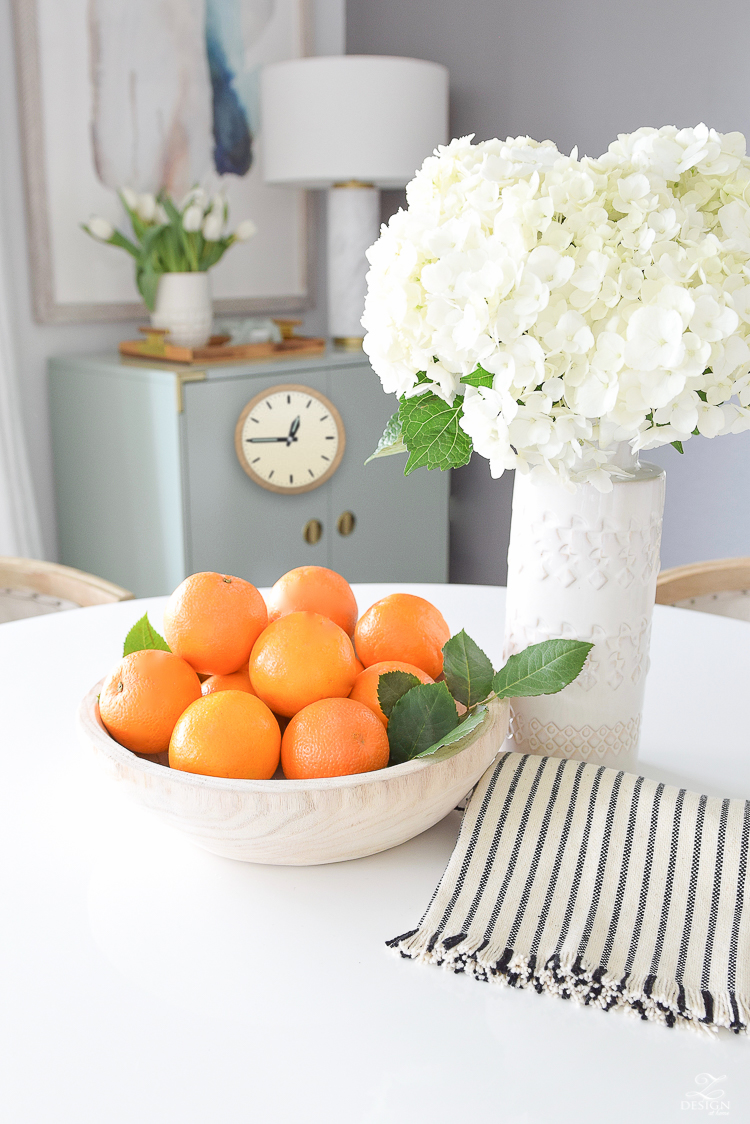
12:45
